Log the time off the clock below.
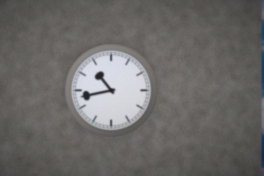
10:43
